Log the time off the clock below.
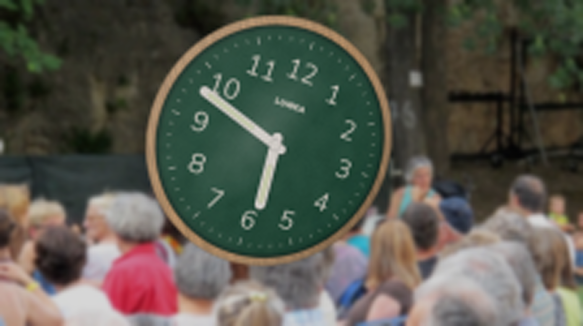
5:48
